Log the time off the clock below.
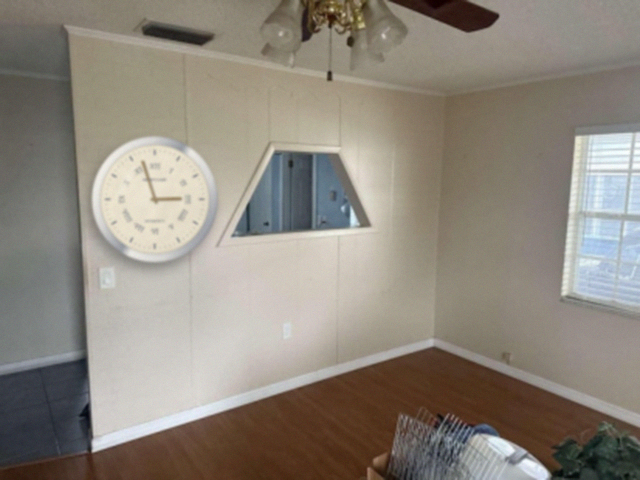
2:57
